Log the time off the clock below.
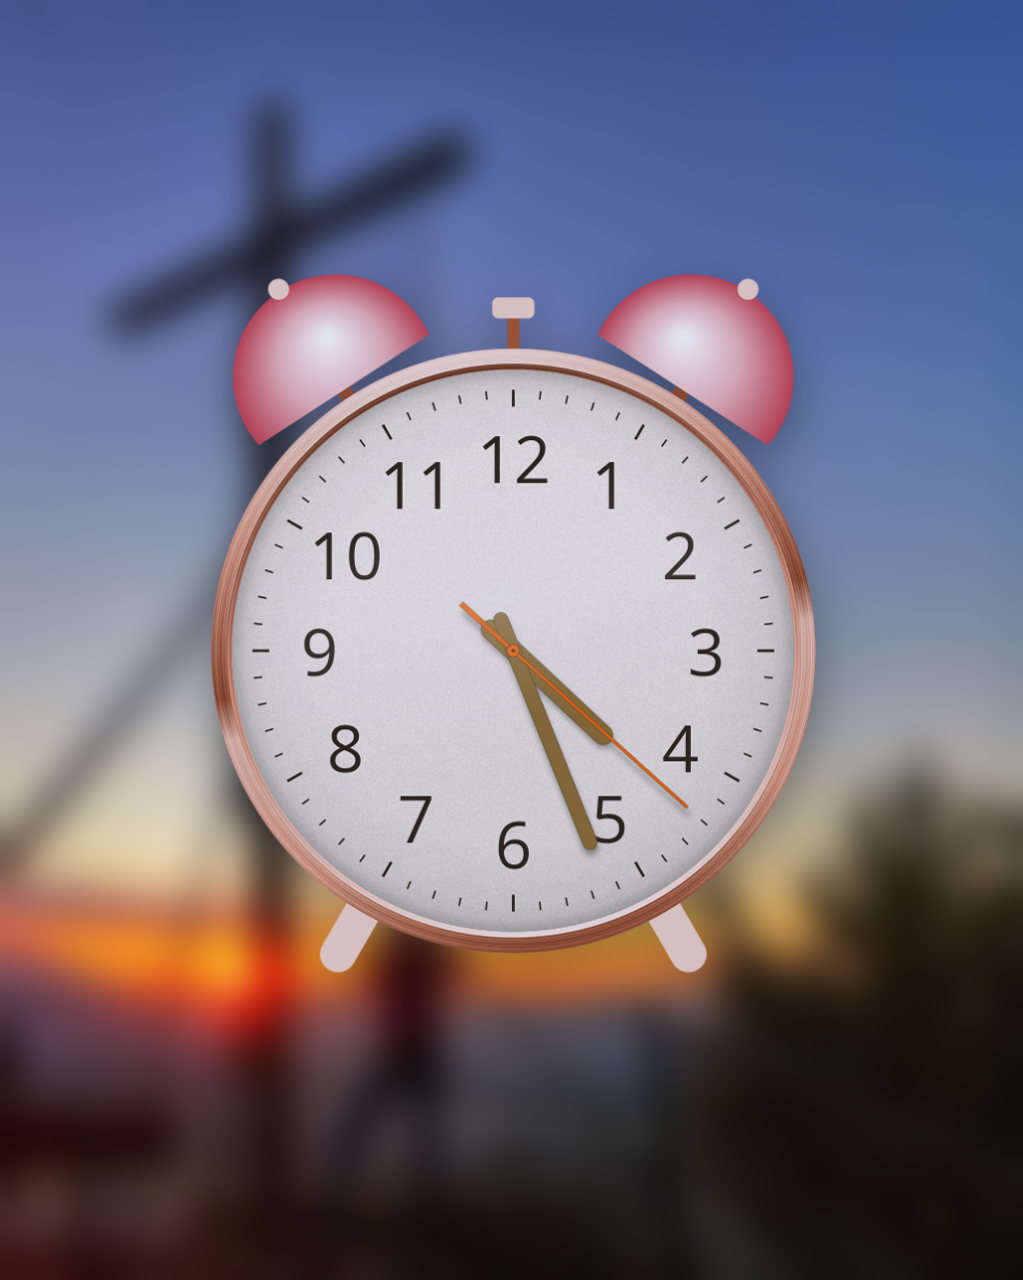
4:26:22
